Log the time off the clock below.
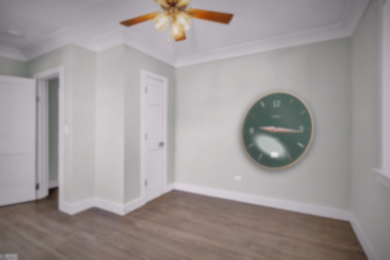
9:16
